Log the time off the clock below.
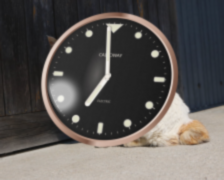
6:59
